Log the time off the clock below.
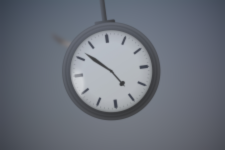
4:52
